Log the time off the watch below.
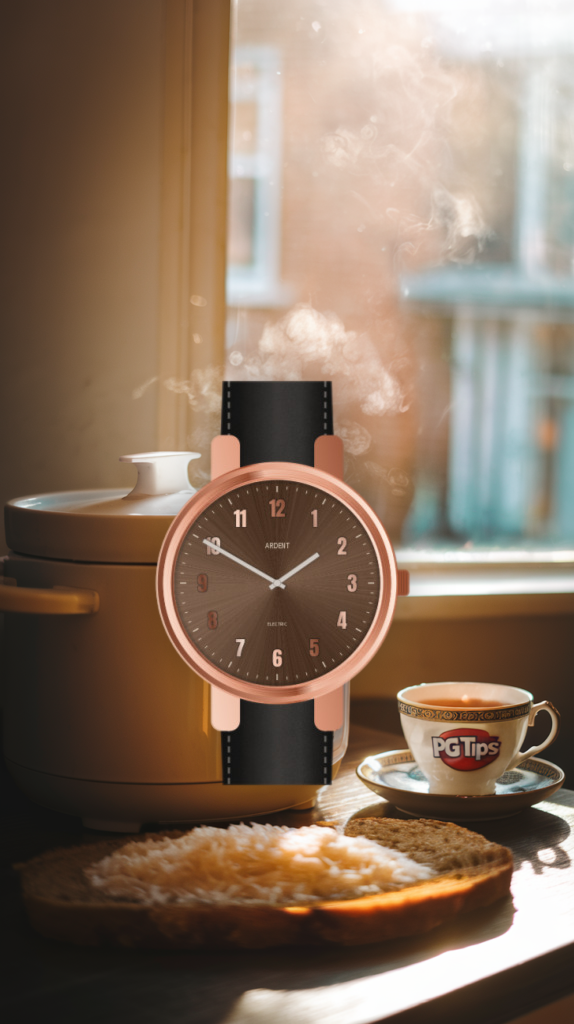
1:50
